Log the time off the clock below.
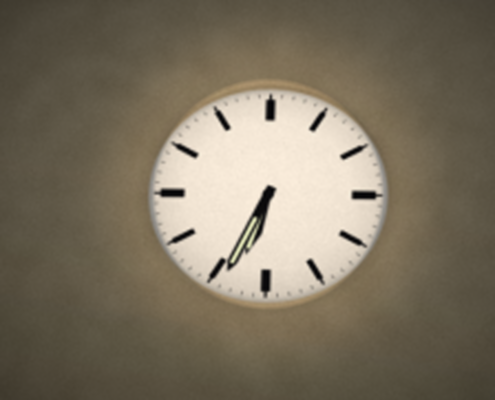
6:34
